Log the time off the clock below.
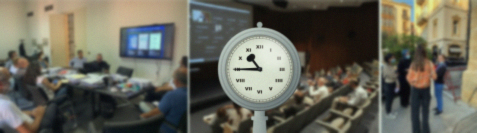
10:45
